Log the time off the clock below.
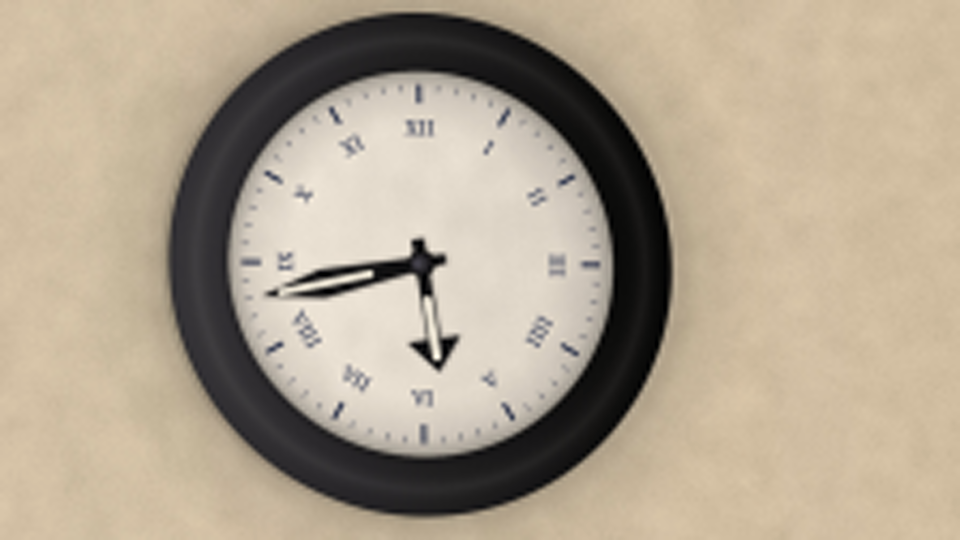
5:43
